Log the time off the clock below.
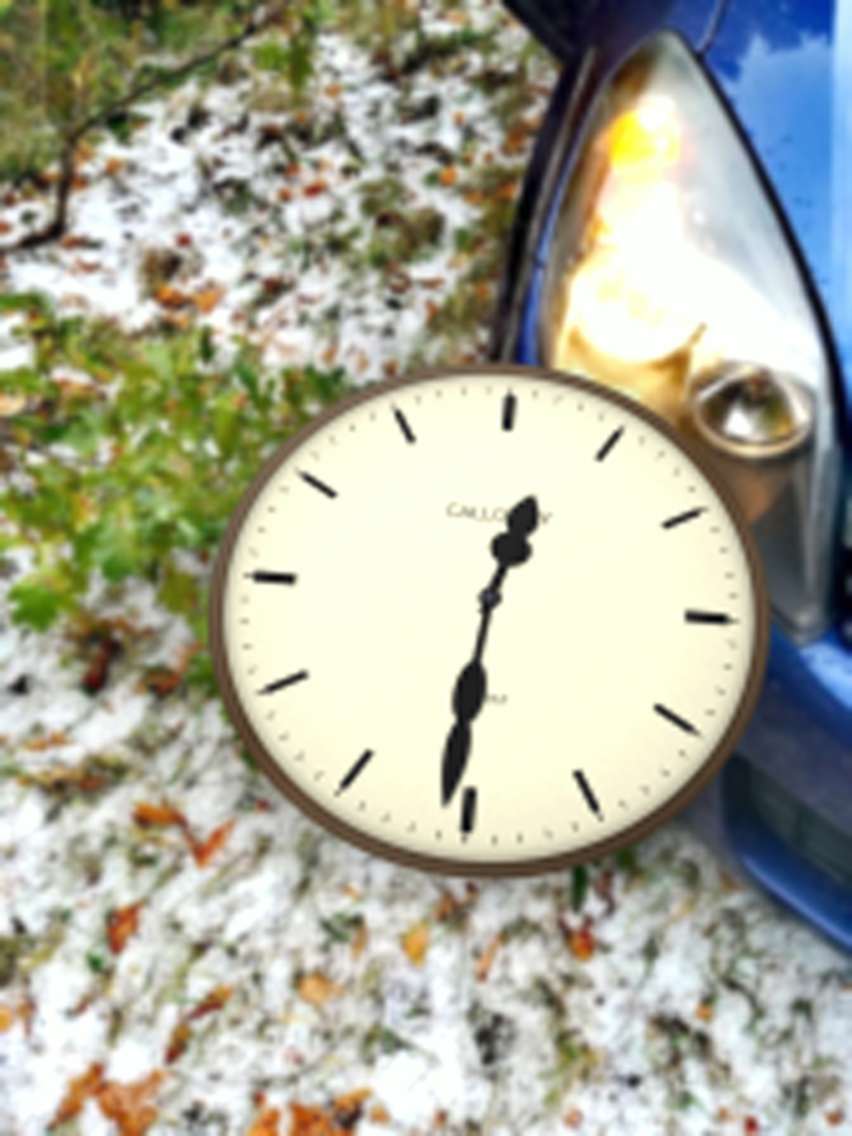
12:31
